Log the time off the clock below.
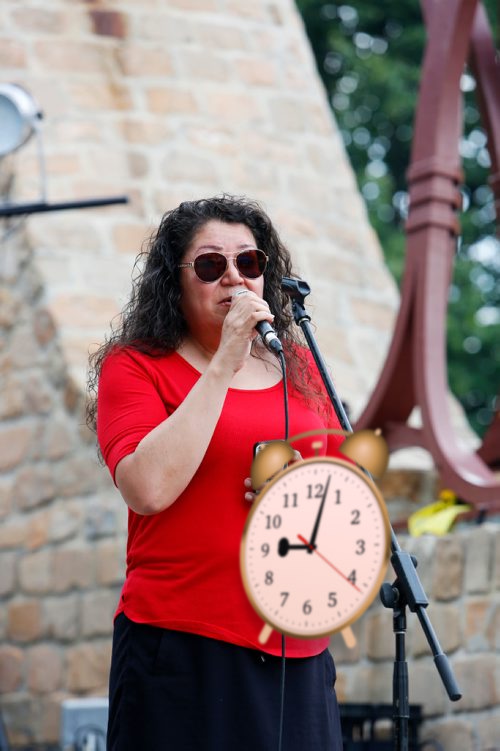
9:02:21
